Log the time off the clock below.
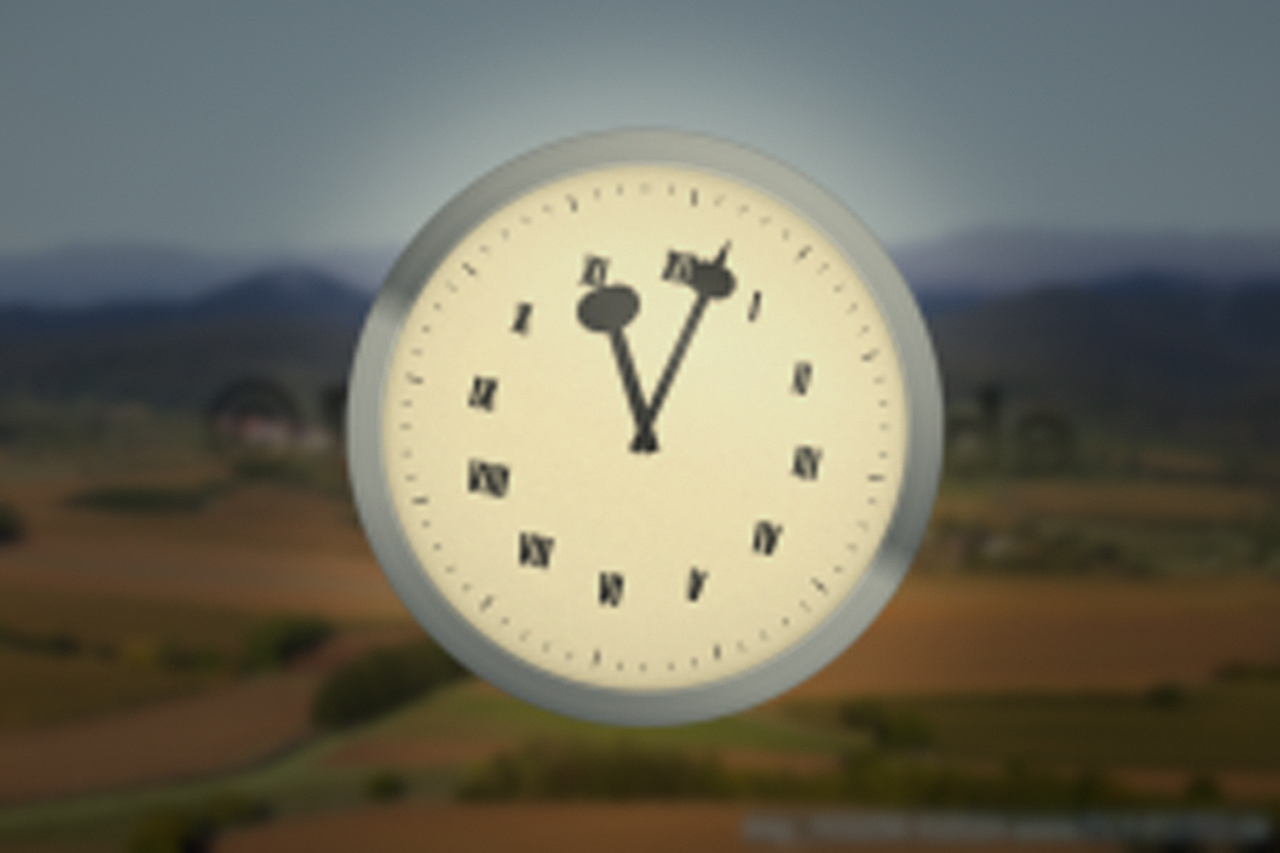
11:02
